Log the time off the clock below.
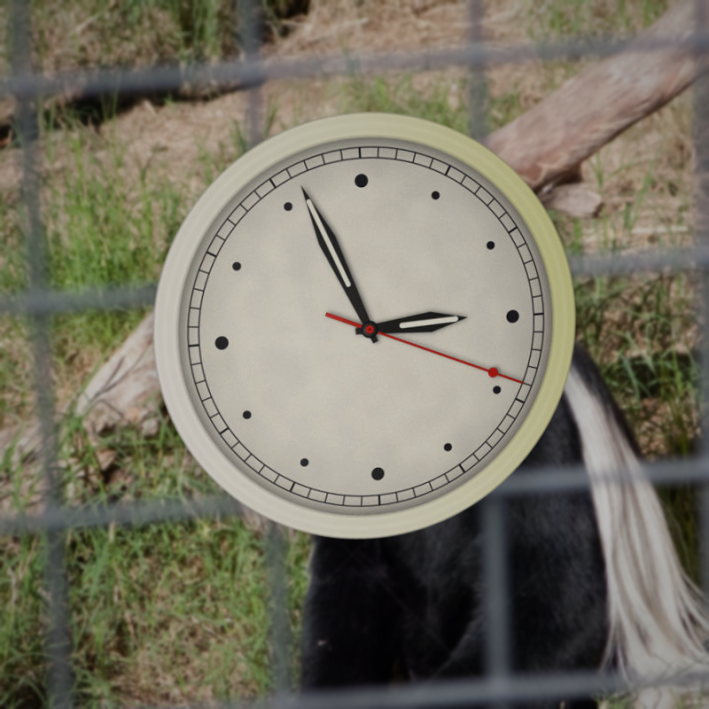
2:56:19
